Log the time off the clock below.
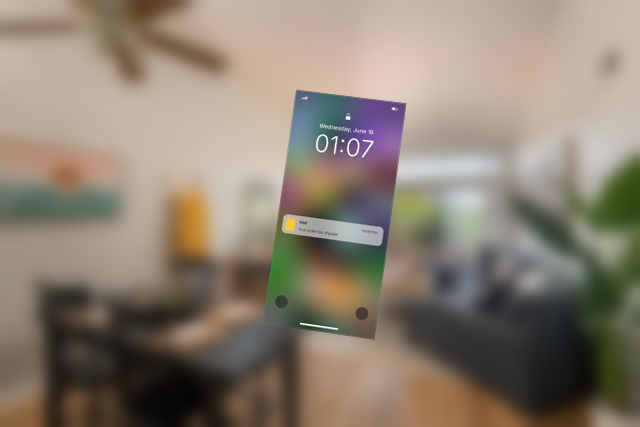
1:07
